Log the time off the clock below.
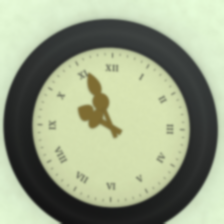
9:56
